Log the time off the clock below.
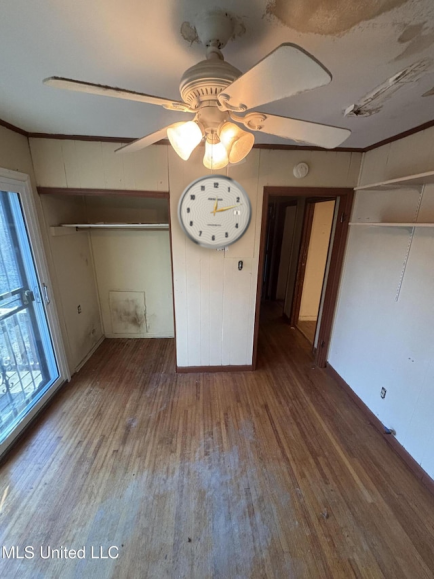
12:12
